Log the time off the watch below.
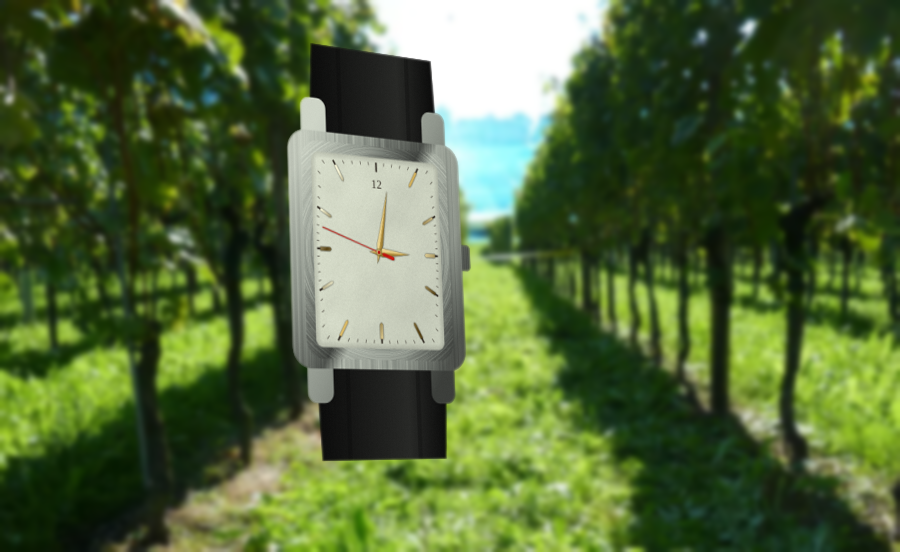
3:01:48
